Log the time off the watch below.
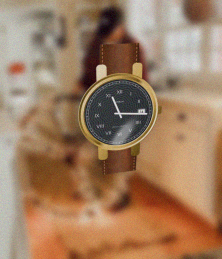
11:16
